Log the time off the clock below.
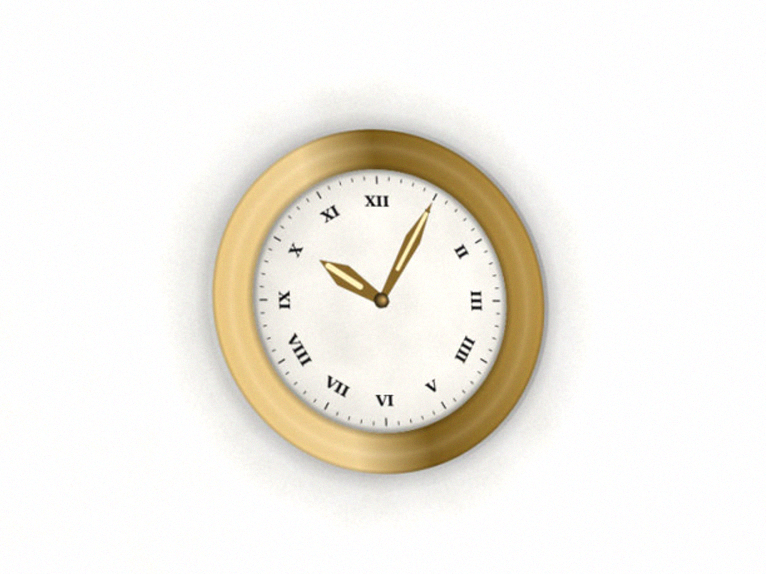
10:05
